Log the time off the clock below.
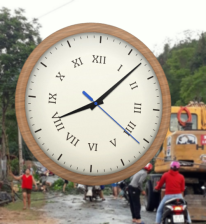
8:07:21
